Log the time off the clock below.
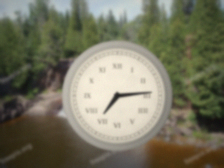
7:14
